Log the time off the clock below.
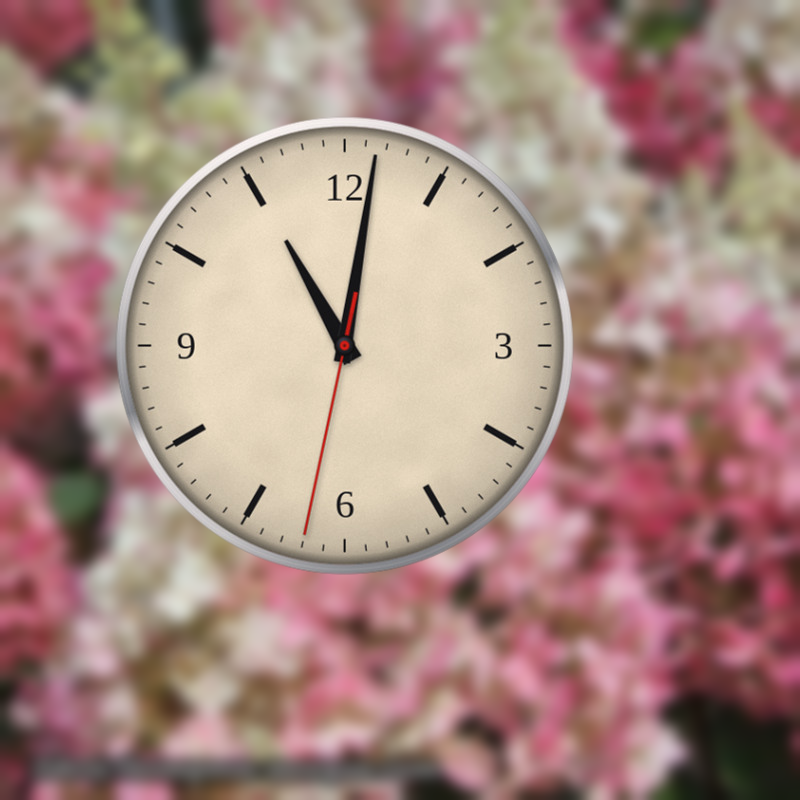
11:01:32
